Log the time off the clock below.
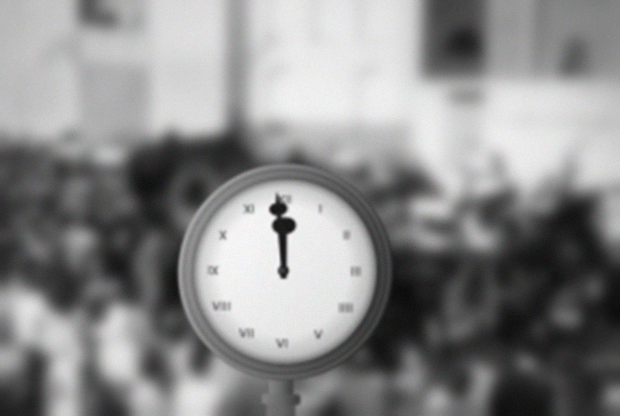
11:59
